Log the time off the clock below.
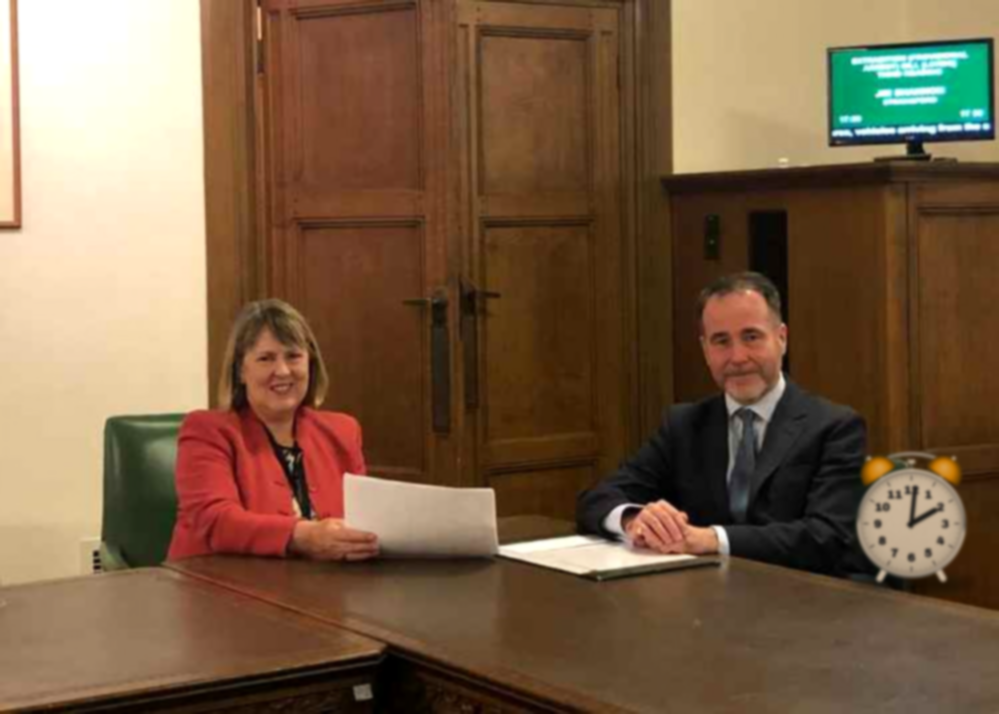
2:01
